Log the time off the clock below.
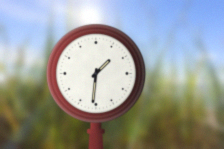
1:31
